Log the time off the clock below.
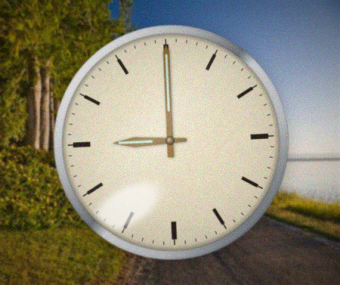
9:00
